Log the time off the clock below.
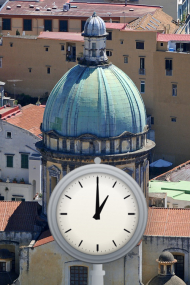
1:00
